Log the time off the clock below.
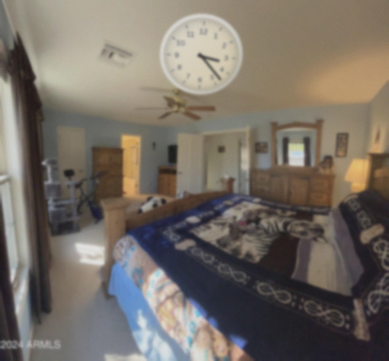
3:23
